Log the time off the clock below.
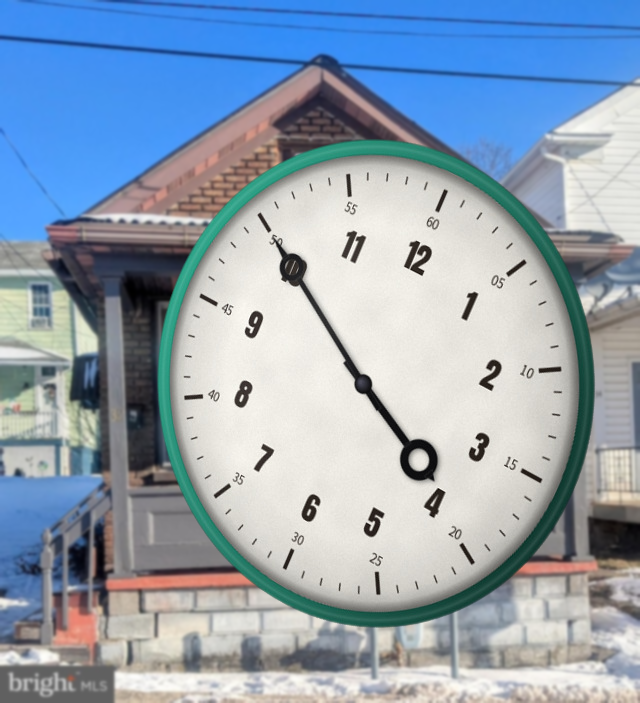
3:50
